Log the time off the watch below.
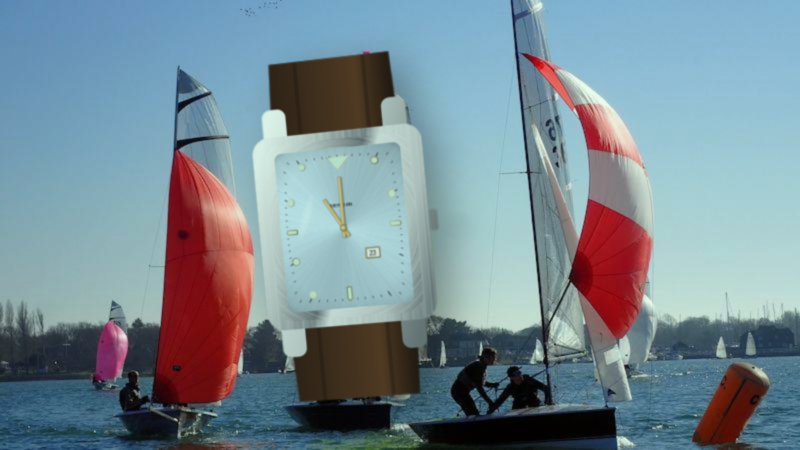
11:00
